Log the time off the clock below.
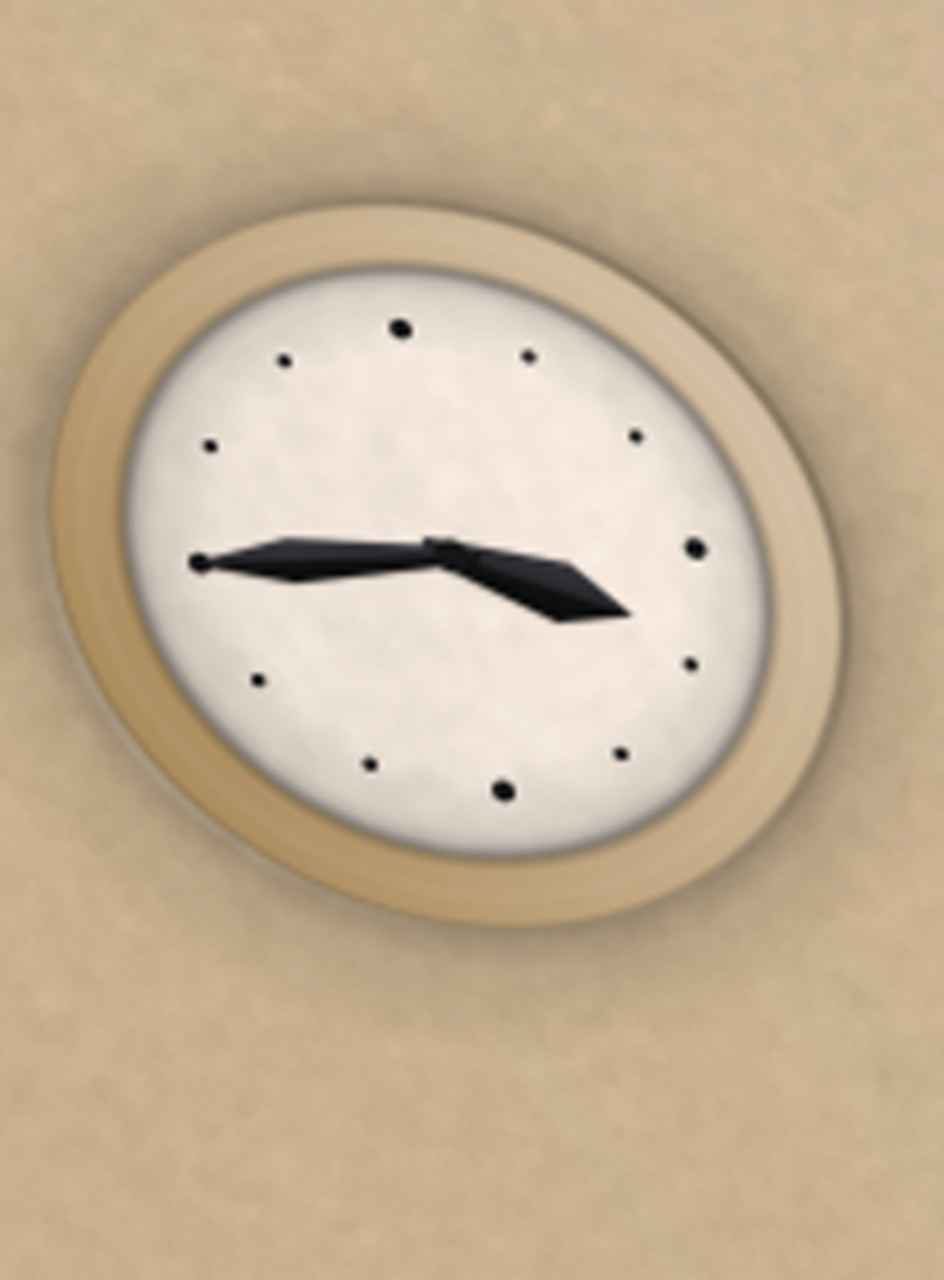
3:45
